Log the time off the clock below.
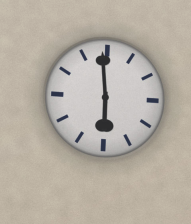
5:59
